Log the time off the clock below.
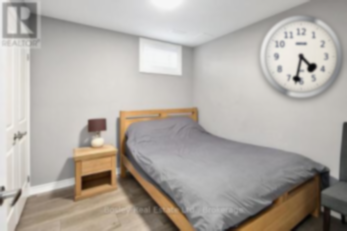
4:32
